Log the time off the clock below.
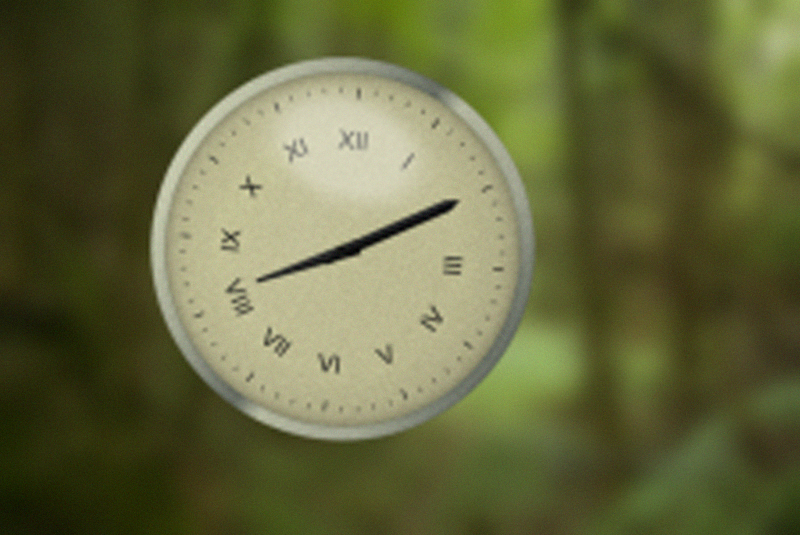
8:10
